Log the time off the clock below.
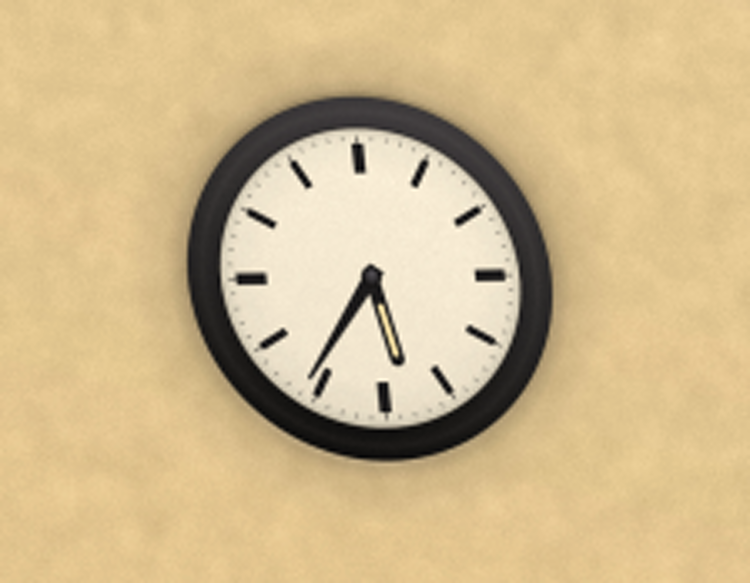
5:36
